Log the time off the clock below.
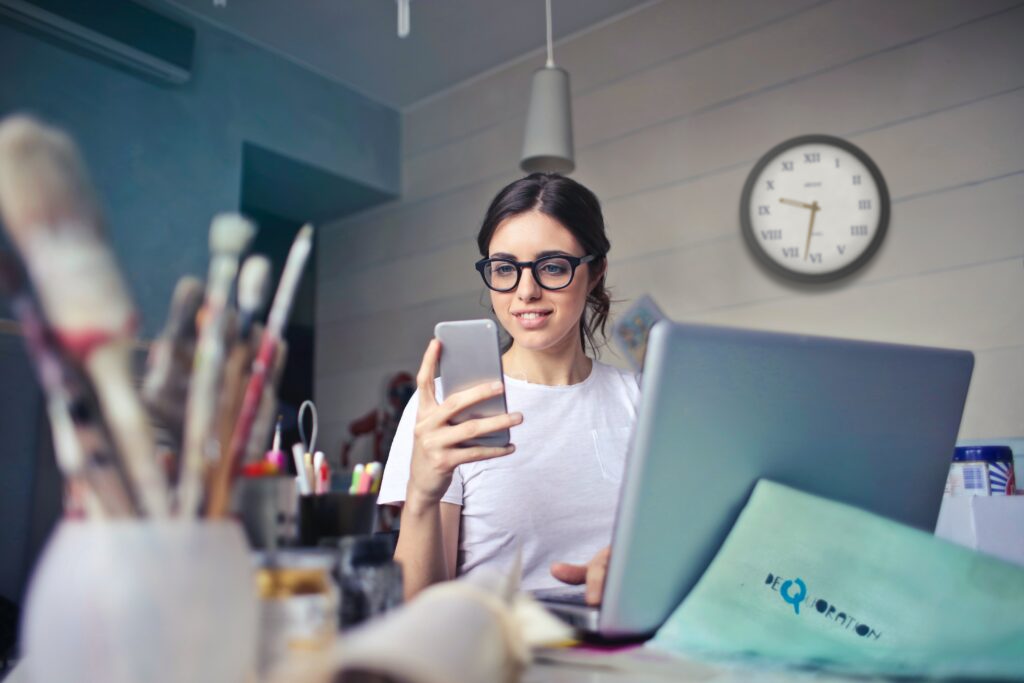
9:32
